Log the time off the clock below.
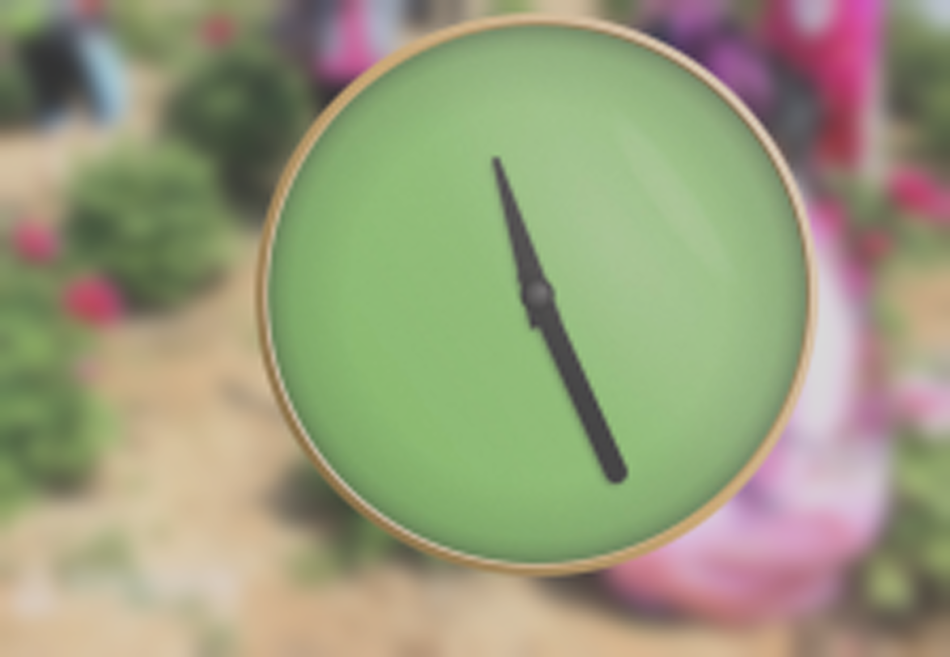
11:26
